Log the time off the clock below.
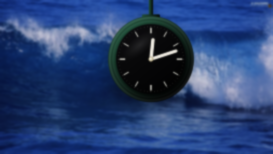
12:12
